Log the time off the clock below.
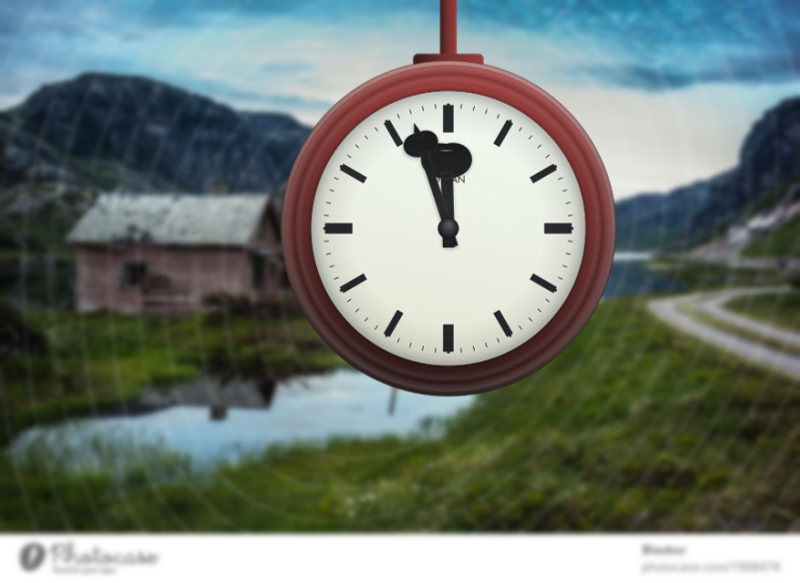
11:57
